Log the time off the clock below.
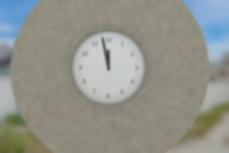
11:58
